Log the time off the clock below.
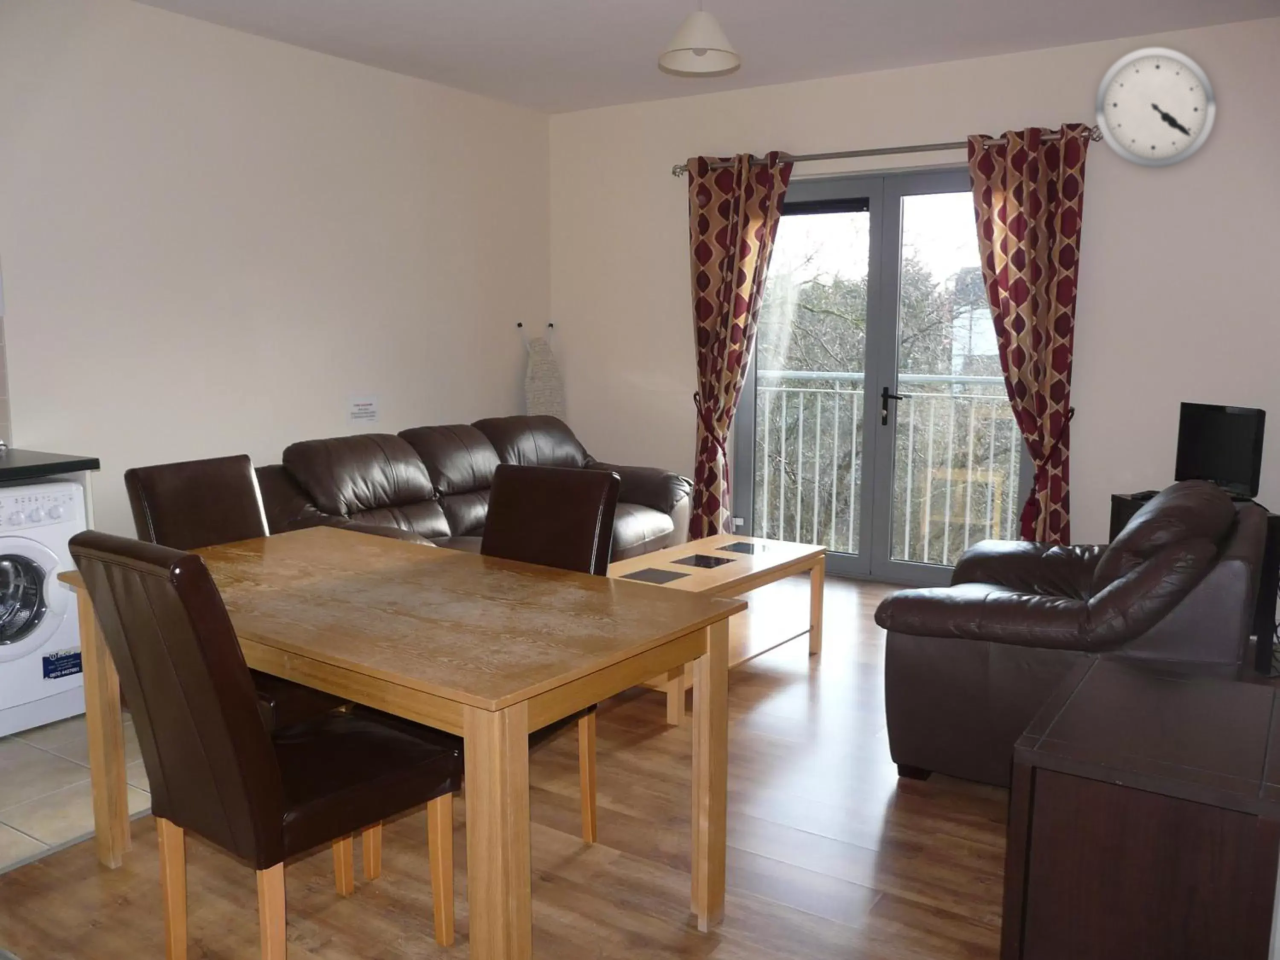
4:21
